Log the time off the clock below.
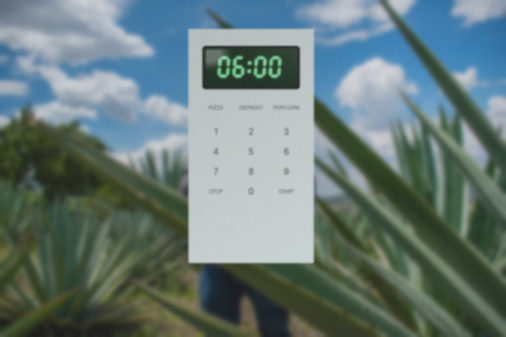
6:00
